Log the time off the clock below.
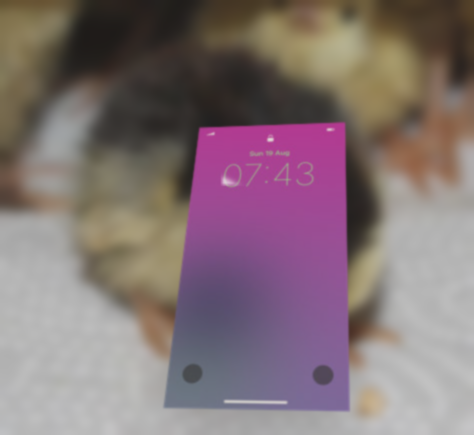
7:43
